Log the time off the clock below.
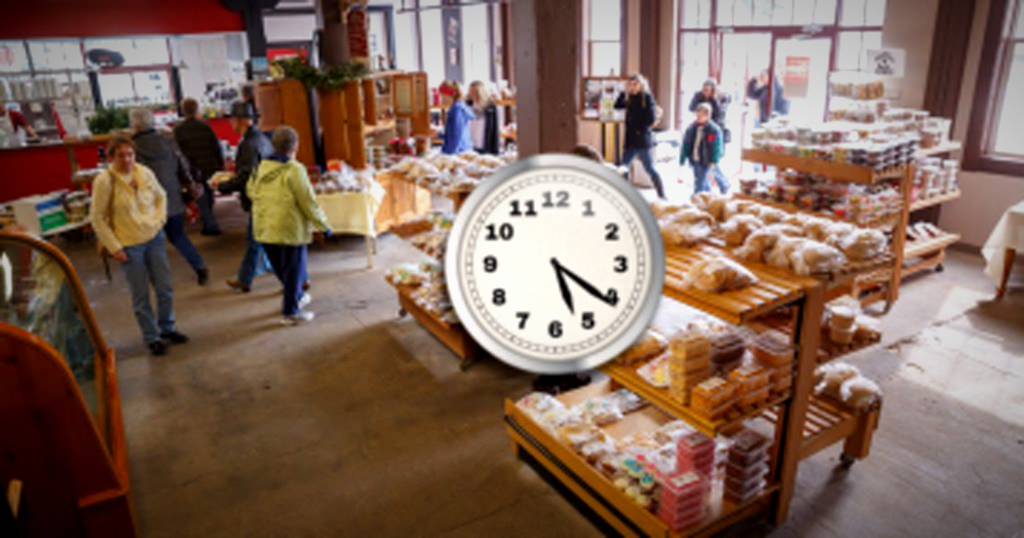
5:21
